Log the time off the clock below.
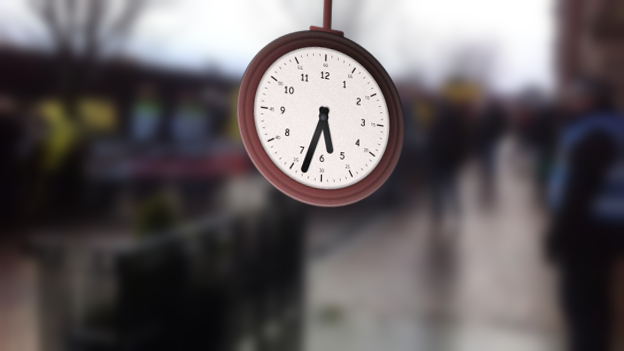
5:33
